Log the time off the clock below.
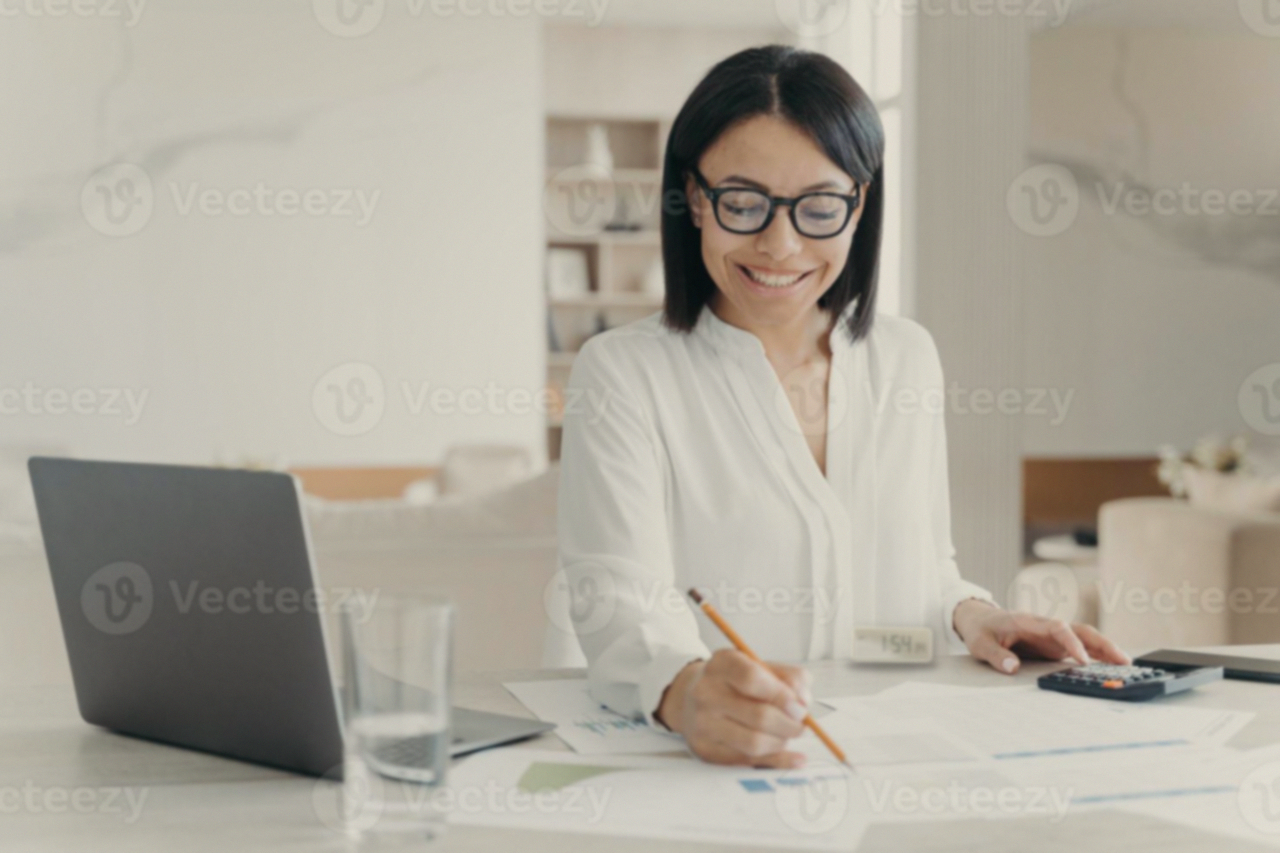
1:54
